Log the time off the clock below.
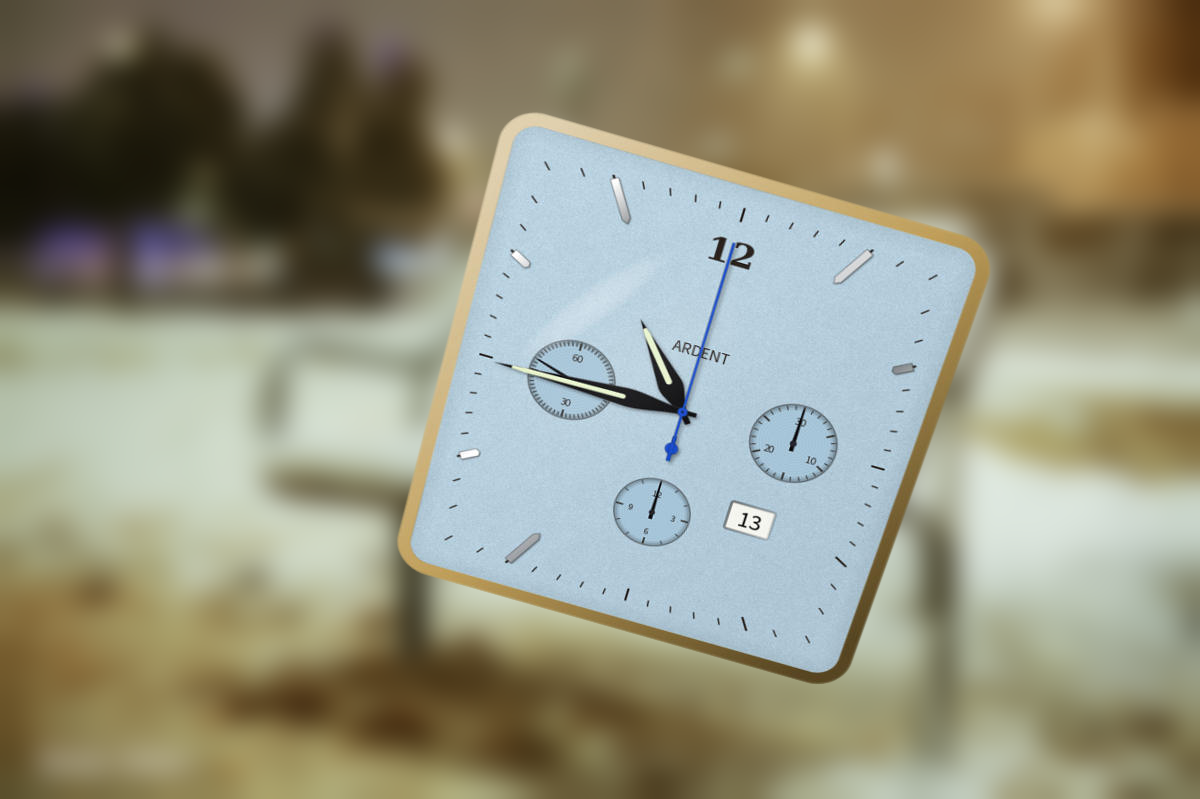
10:44:48
